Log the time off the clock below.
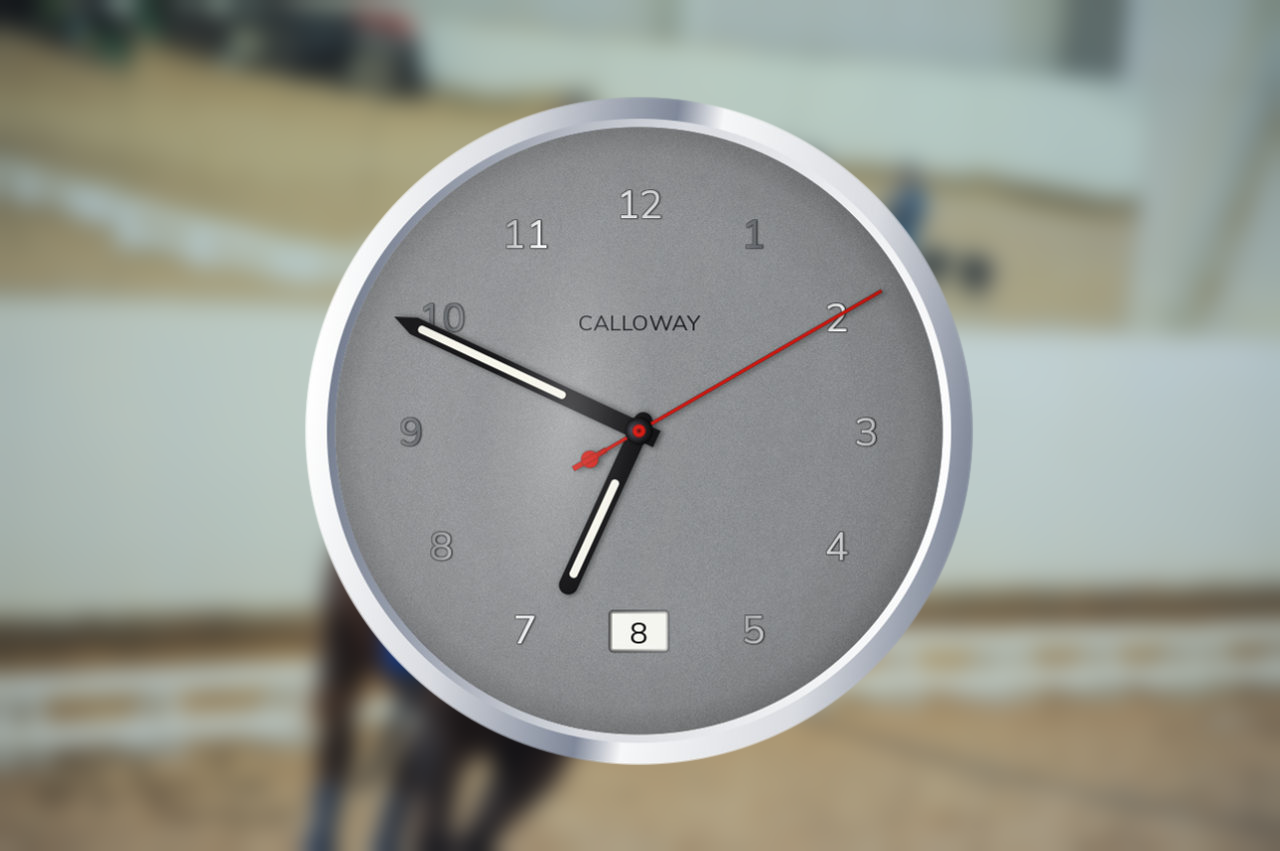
6:49:10
